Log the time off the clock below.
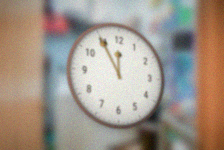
11:55
